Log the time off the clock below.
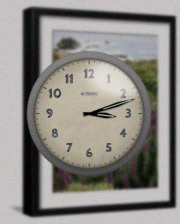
3:12
